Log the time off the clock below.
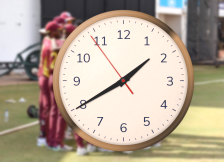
1:39:54
